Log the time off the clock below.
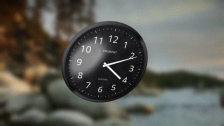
4:11
